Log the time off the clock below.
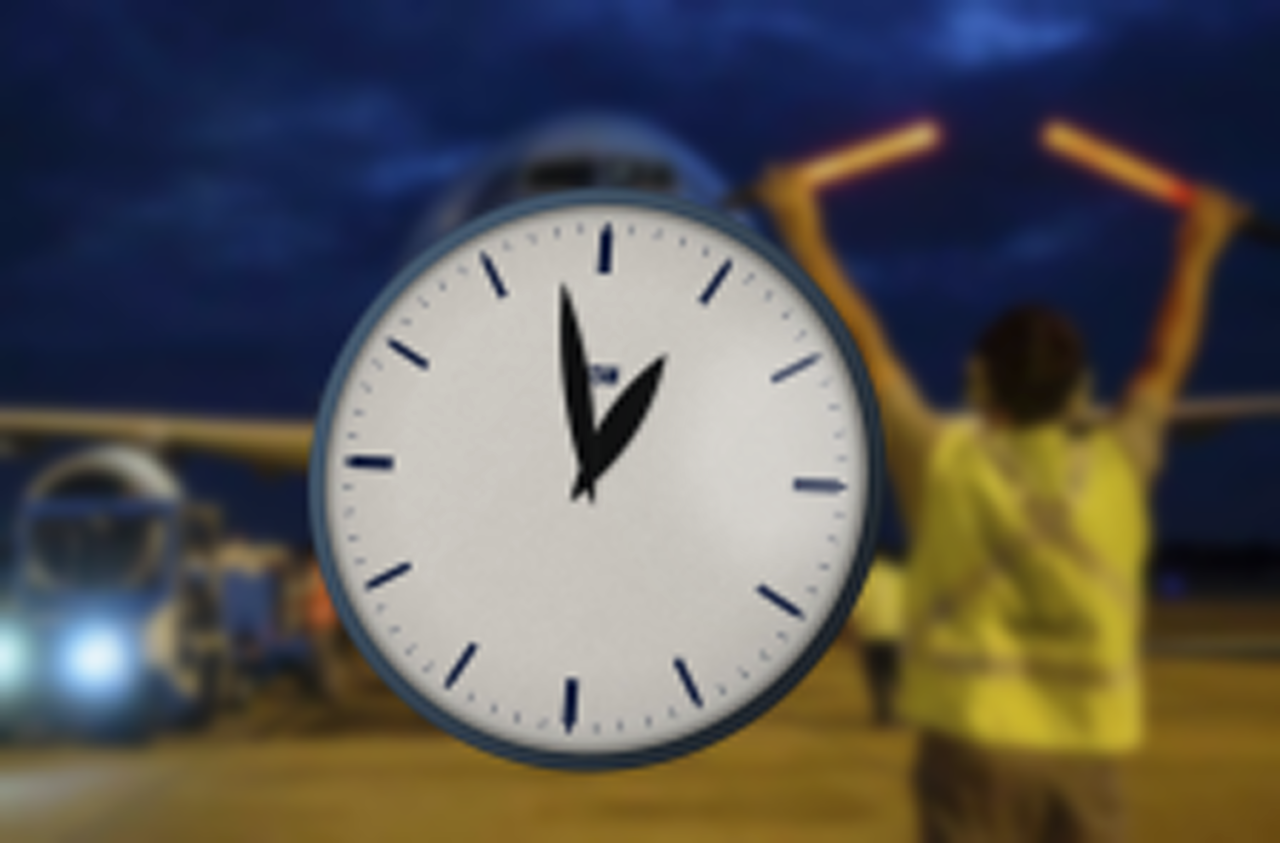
12:58
